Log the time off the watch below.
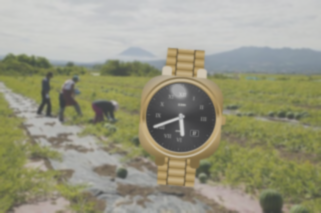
5:41
